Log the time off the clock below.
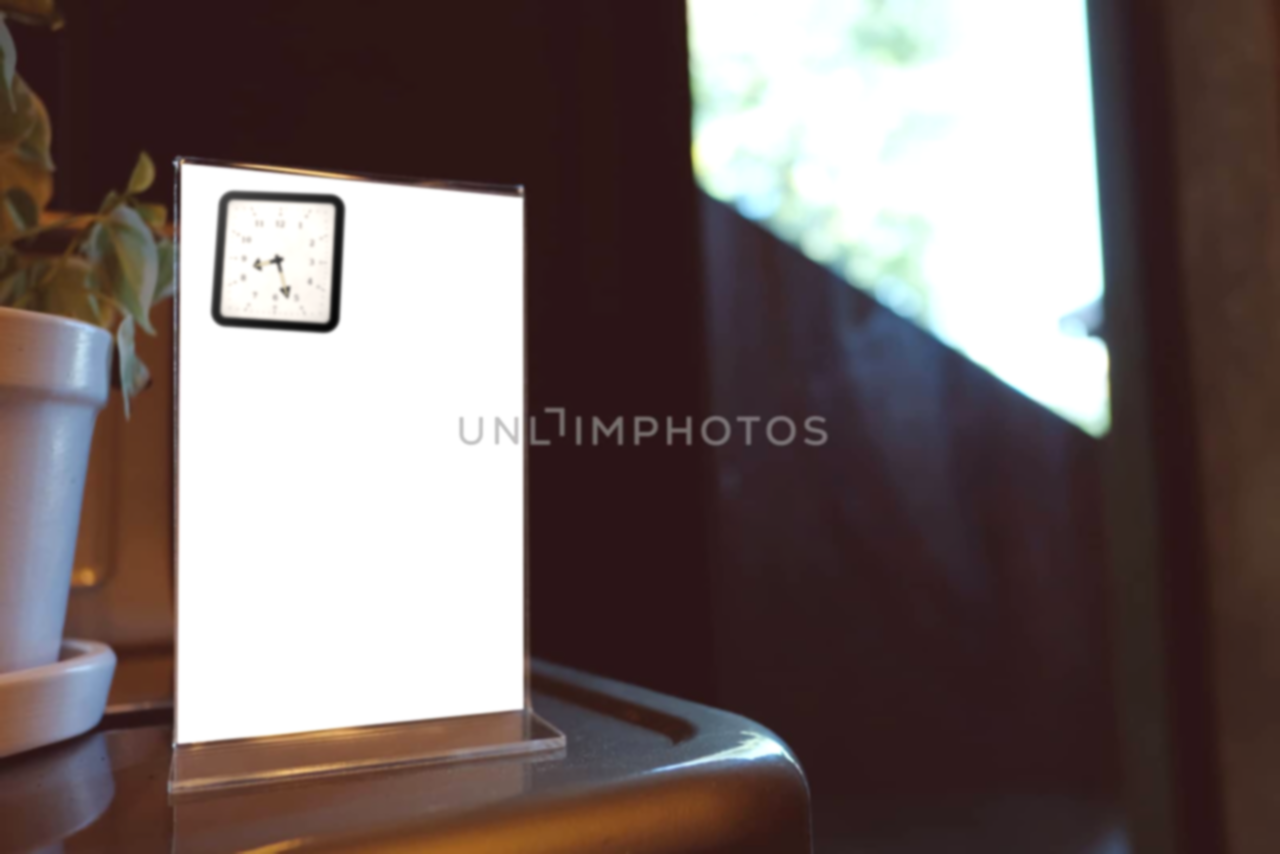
8:27
